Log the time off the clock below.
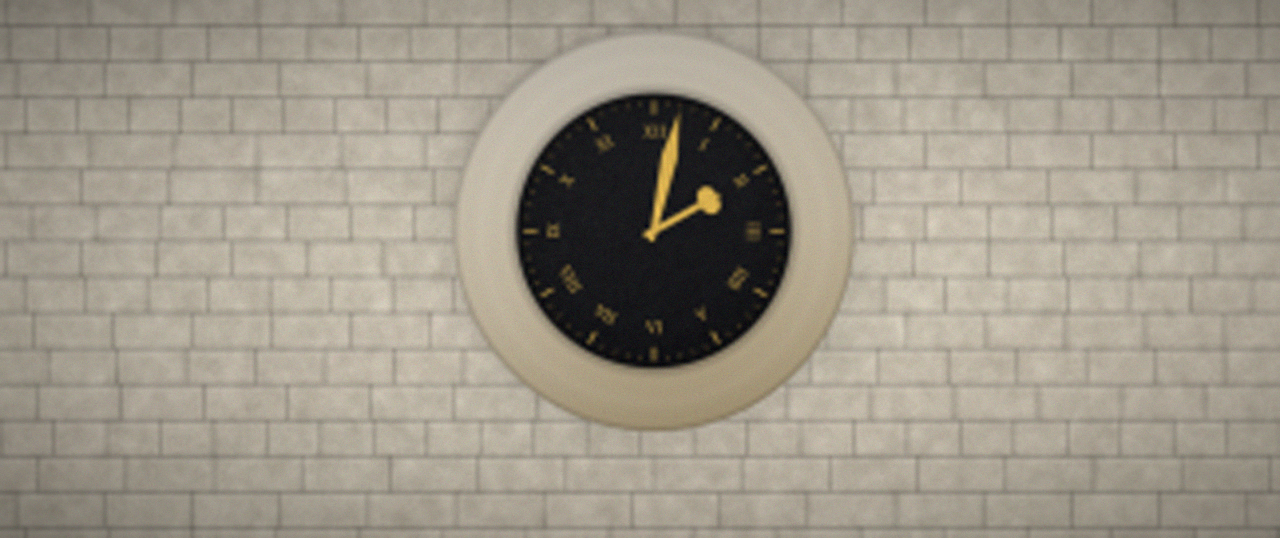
2:02
